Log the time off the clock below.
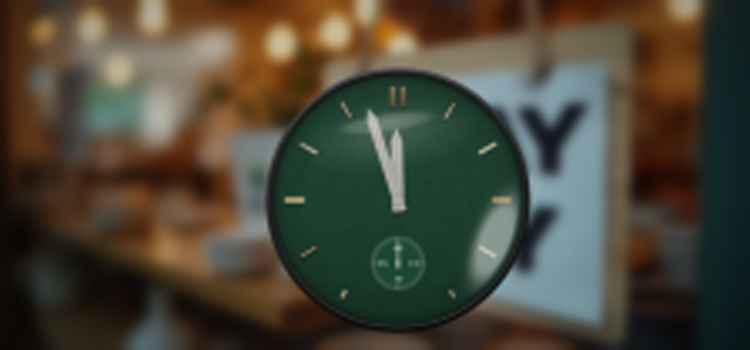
11:57
